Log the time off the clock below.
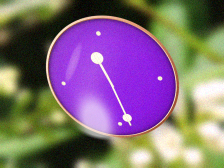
11:28
